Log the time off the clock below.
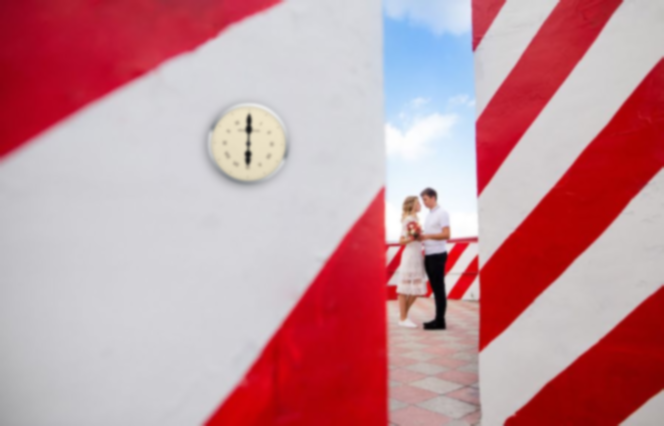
6:00
